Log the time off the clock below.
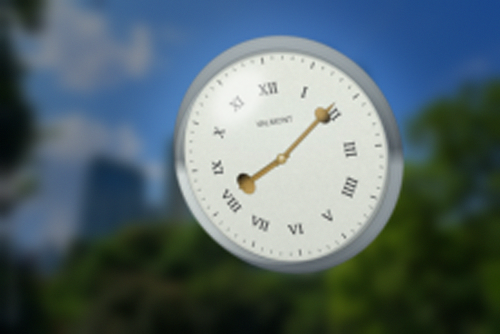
8:09
